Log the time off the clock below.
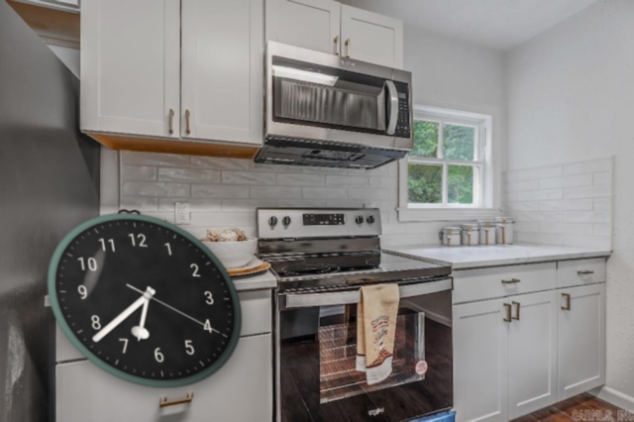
6:38:20
